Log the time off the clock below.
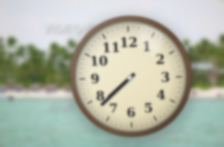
7:38
